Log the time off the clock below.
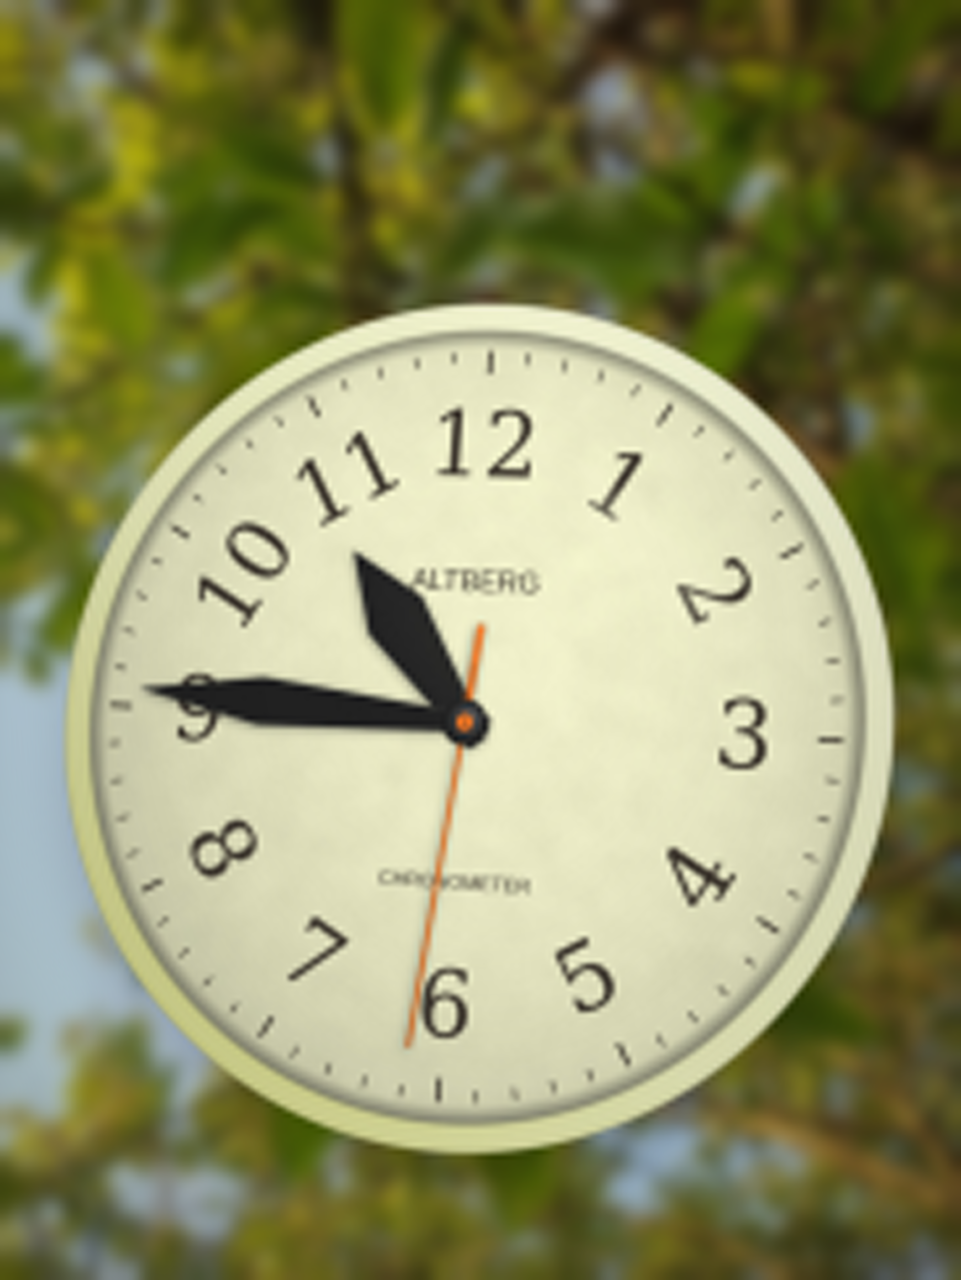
10:45:31
